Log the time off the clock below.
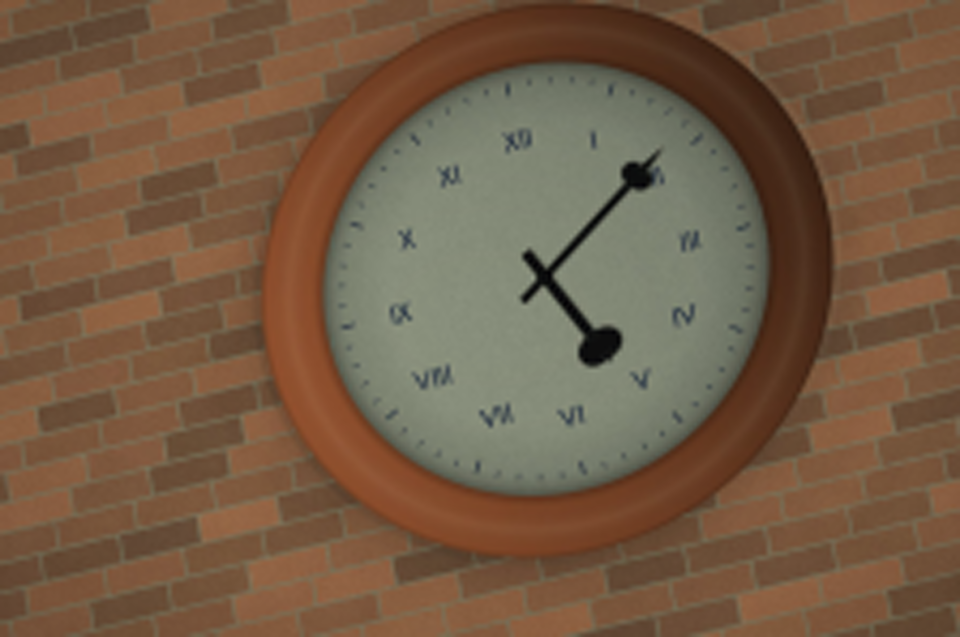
5:09
